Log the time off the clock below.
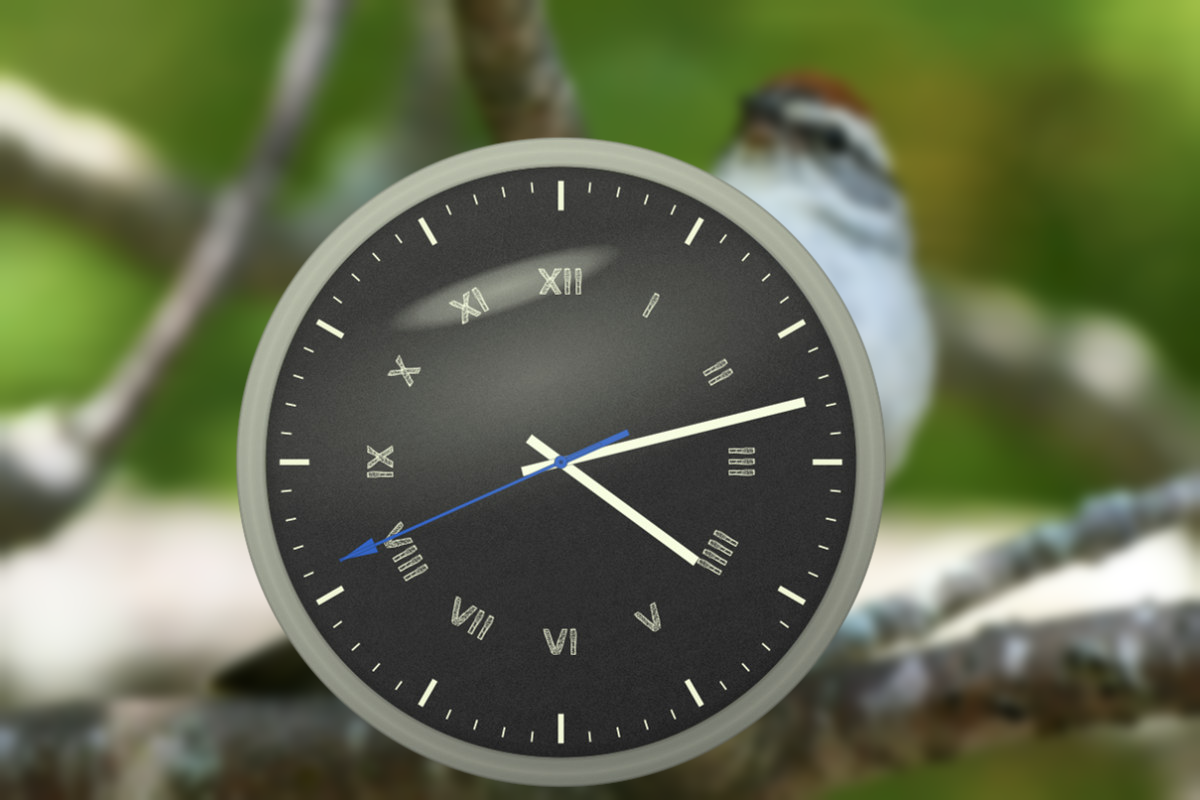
4:12:41
